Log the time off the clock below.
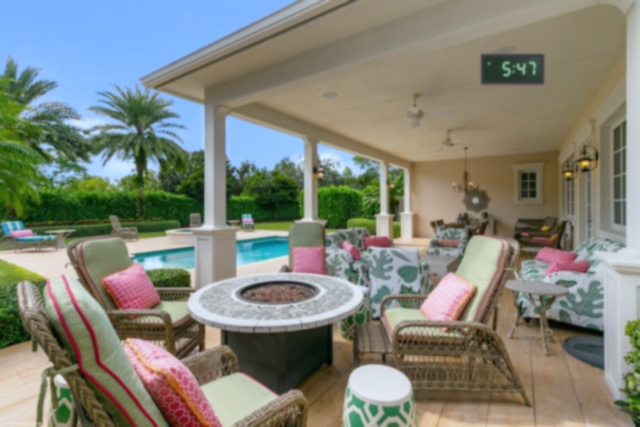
5:47
